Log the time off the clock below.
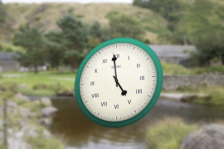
4:59
